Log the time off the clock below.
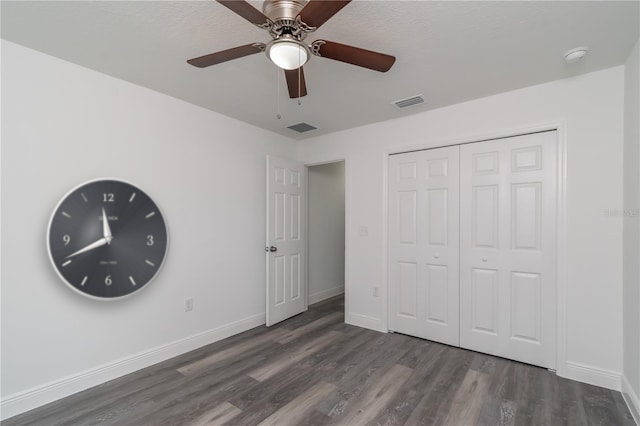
11:41
